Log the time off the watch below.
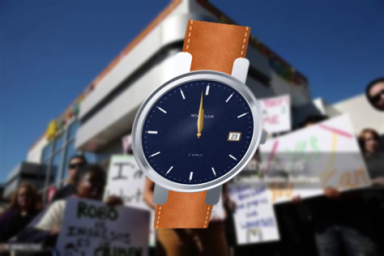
11:59
